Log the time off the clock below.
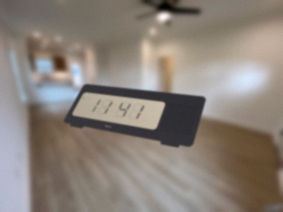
11:41
